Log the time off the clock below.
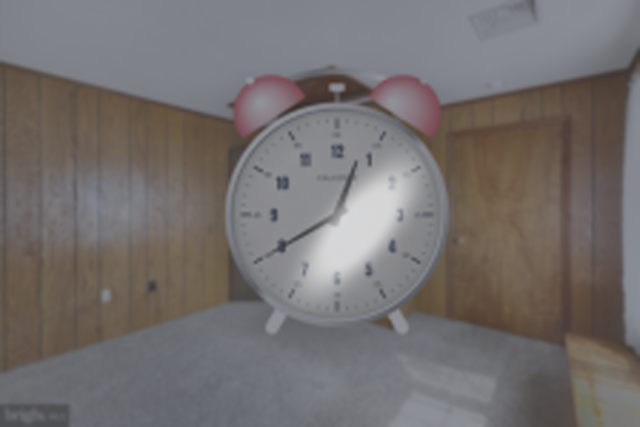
12:40
